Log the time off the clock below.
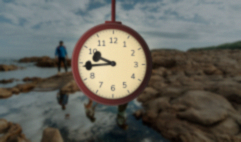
9:44
